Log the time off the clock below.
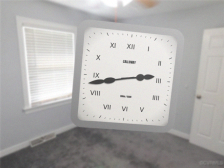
2:43
